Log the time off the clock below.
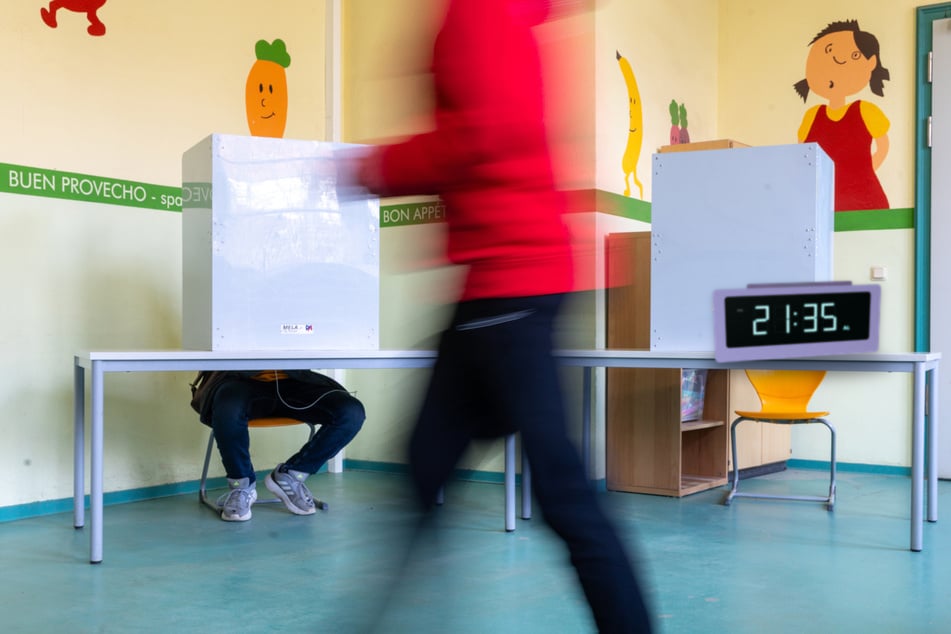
21:35
